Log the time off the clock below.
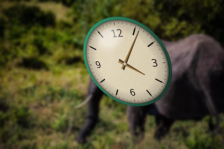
4:06
